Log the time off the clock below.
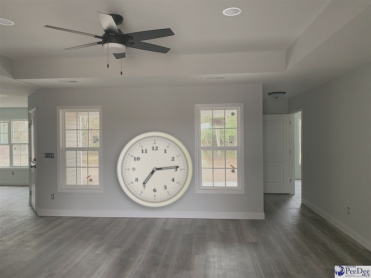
7:14
